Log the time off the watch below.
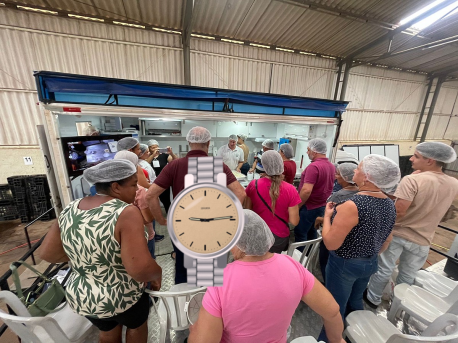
9:14
